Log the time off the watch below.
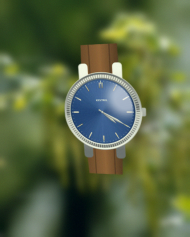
4:20
